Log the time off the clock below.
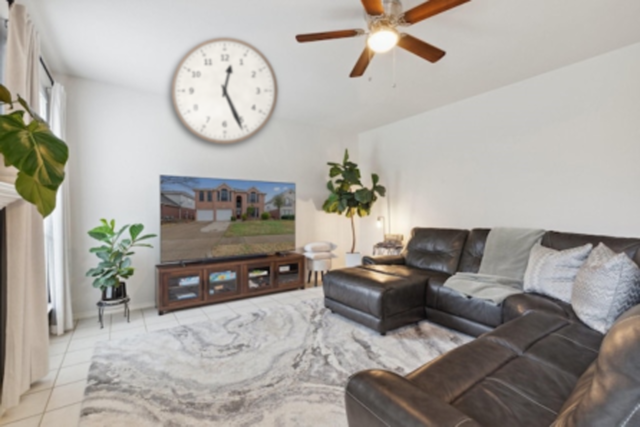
12:26
